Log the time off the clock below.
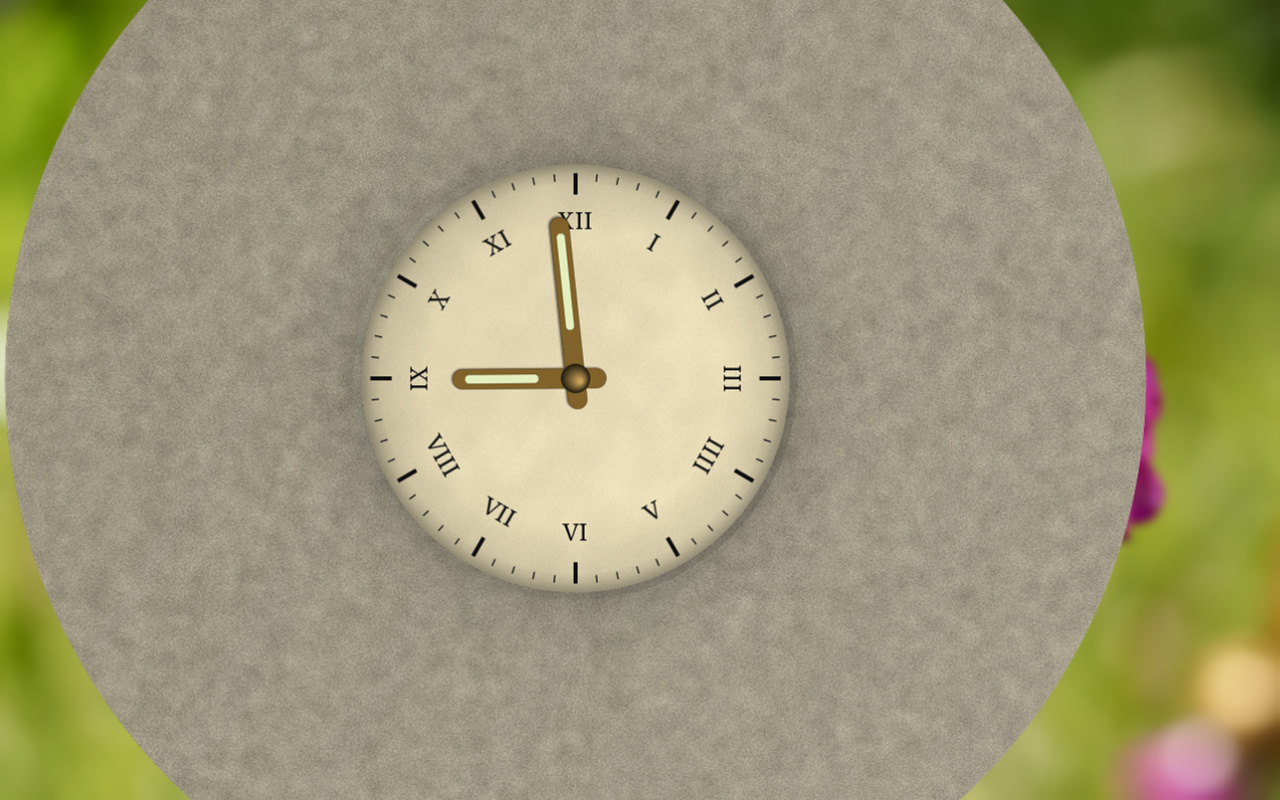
8:59
